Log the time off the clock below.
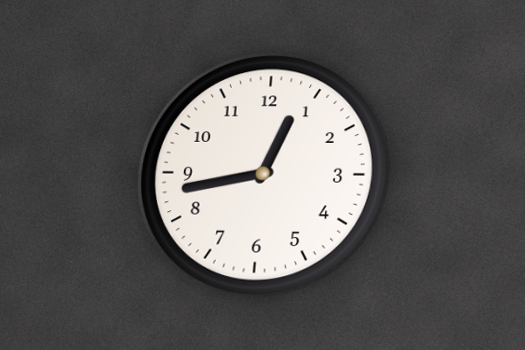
12:43
